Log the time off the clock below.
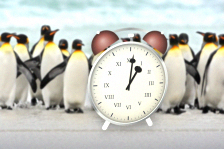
1:01
